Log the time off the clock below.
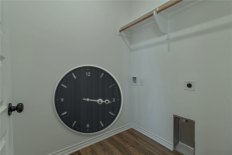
3:16
